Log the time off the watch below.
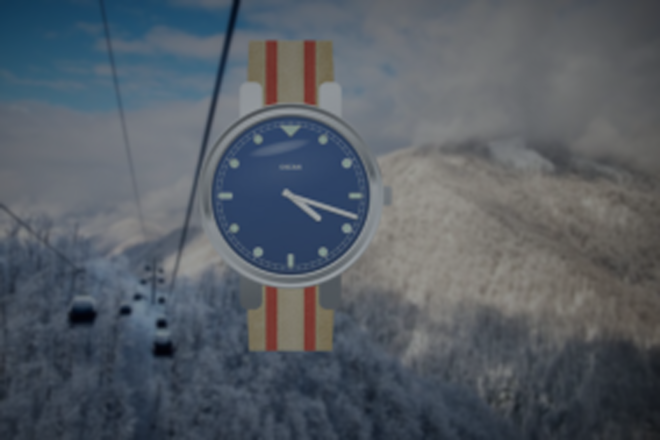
4:18
